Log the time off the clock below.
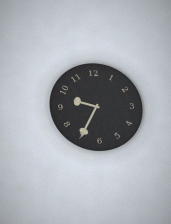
9:35
